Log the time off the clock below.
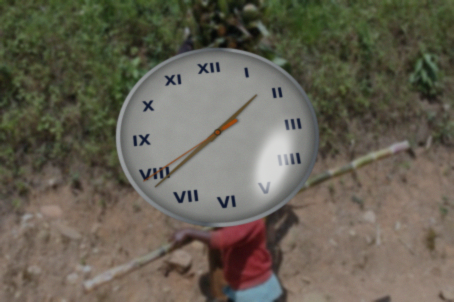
1:38:40
